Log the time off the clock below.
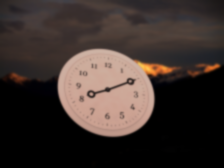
8:10
